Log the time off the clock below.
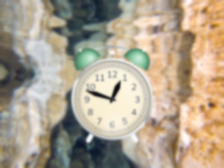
12:48
